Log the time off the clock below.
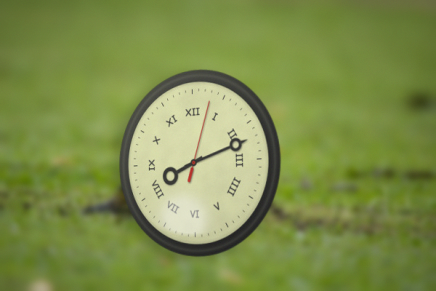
8:12:03
